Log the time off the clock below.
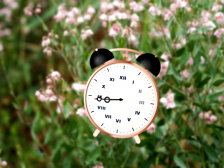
8:44
